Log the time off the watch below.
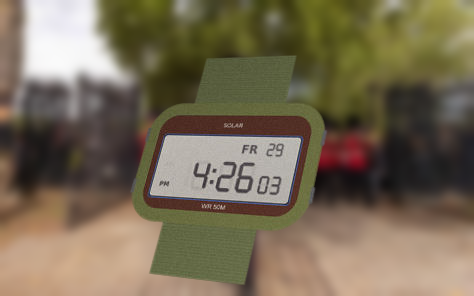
4:26:03
